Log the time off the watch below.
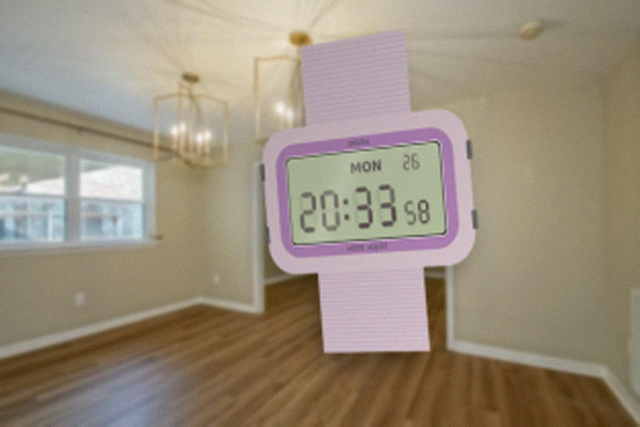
20:33:58
